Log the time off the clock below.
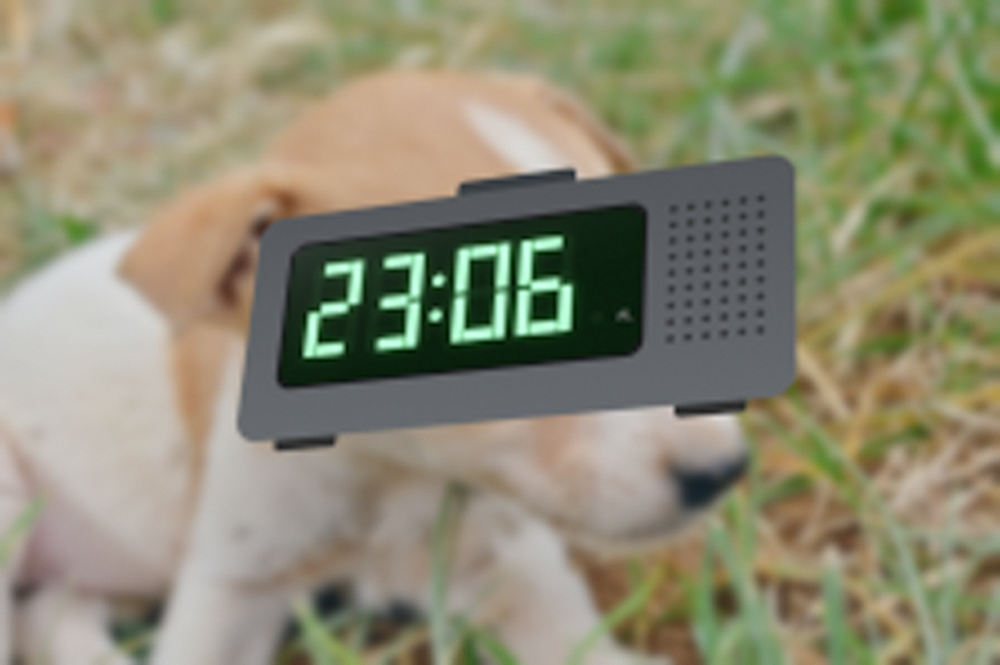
23:06
